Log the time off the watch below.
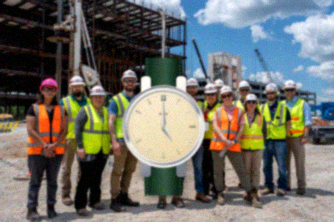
5:00
